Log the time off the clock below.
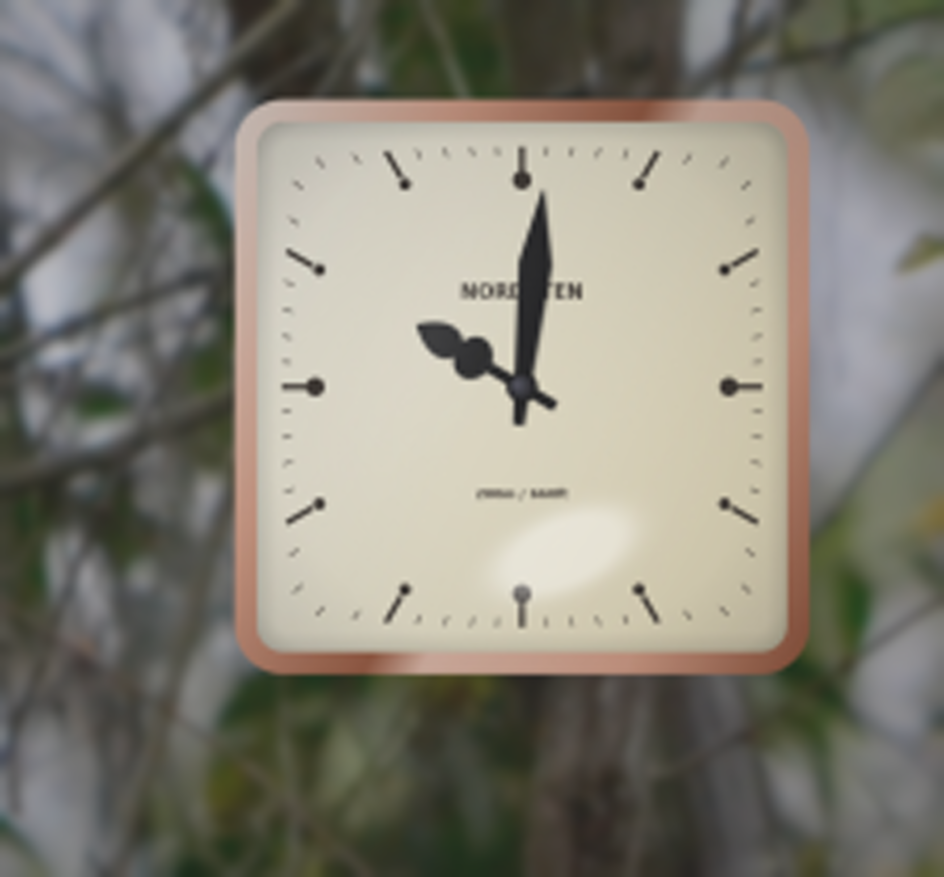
10:01
